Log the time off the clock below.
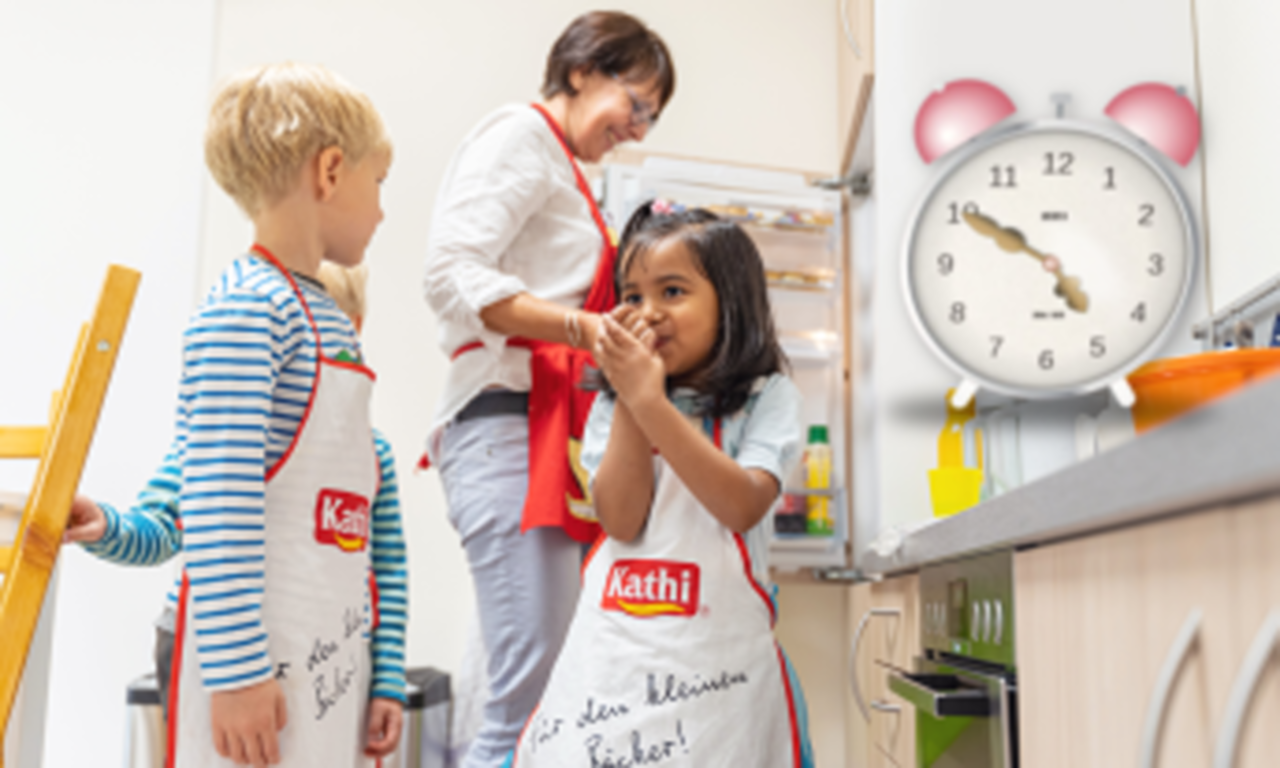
4:50
